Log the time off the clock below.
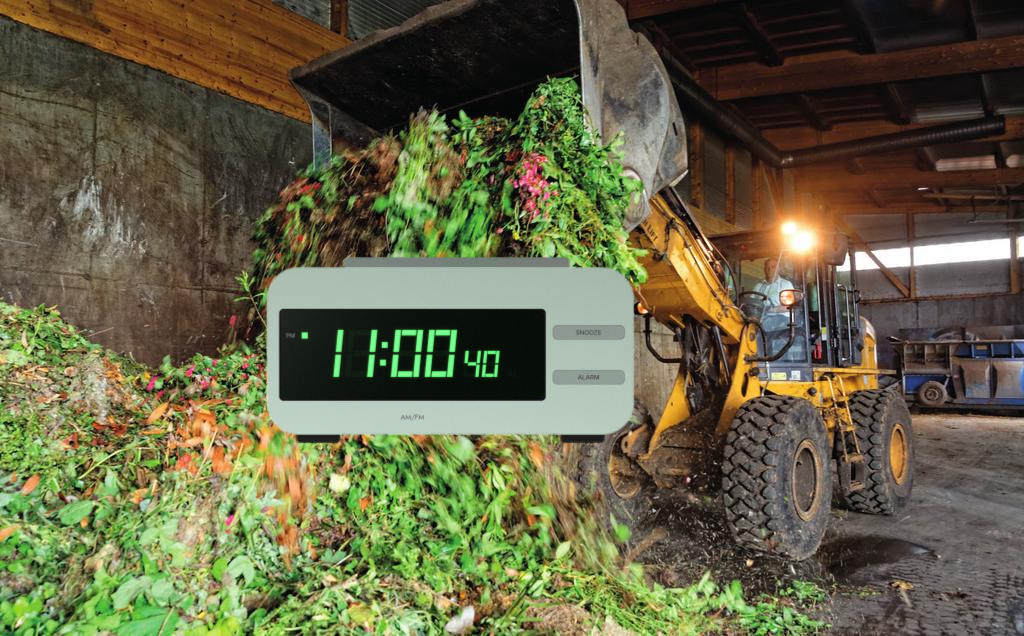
11:00:40
